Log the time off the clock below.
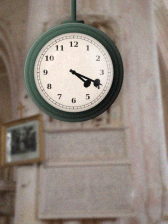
4:19
